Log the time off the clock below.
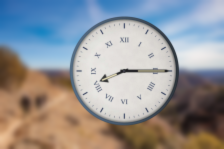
8:15
